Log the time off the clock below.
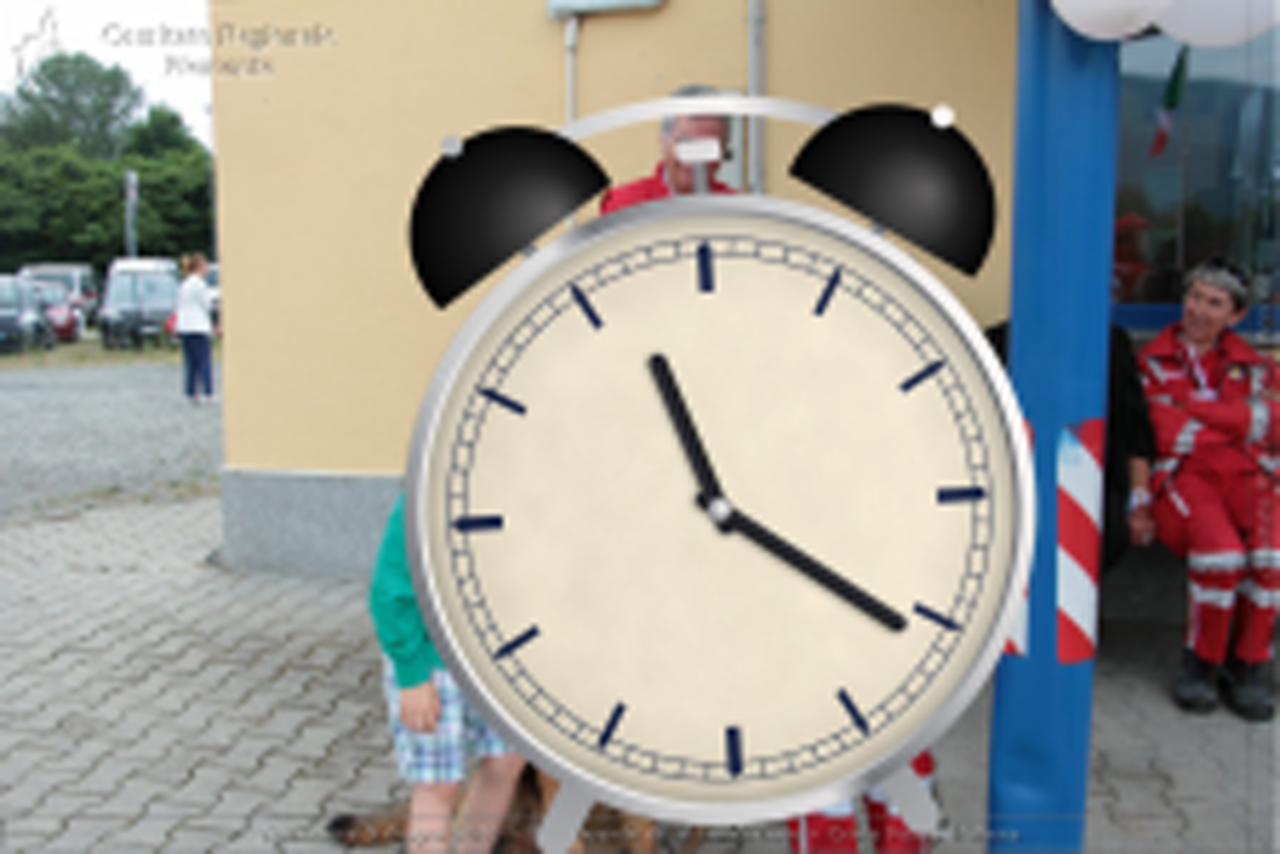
11:21
